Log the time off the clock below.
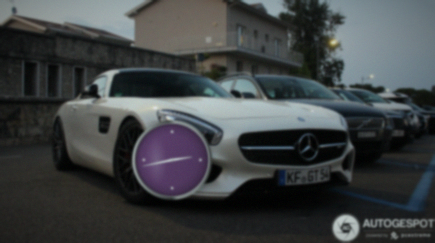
2:43
